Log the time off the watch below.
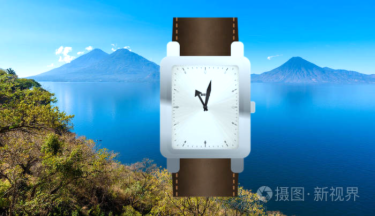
11:02
